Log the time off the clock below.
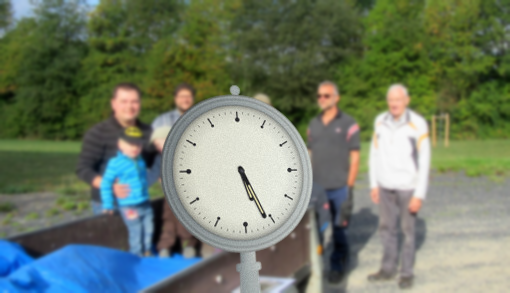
5:26
